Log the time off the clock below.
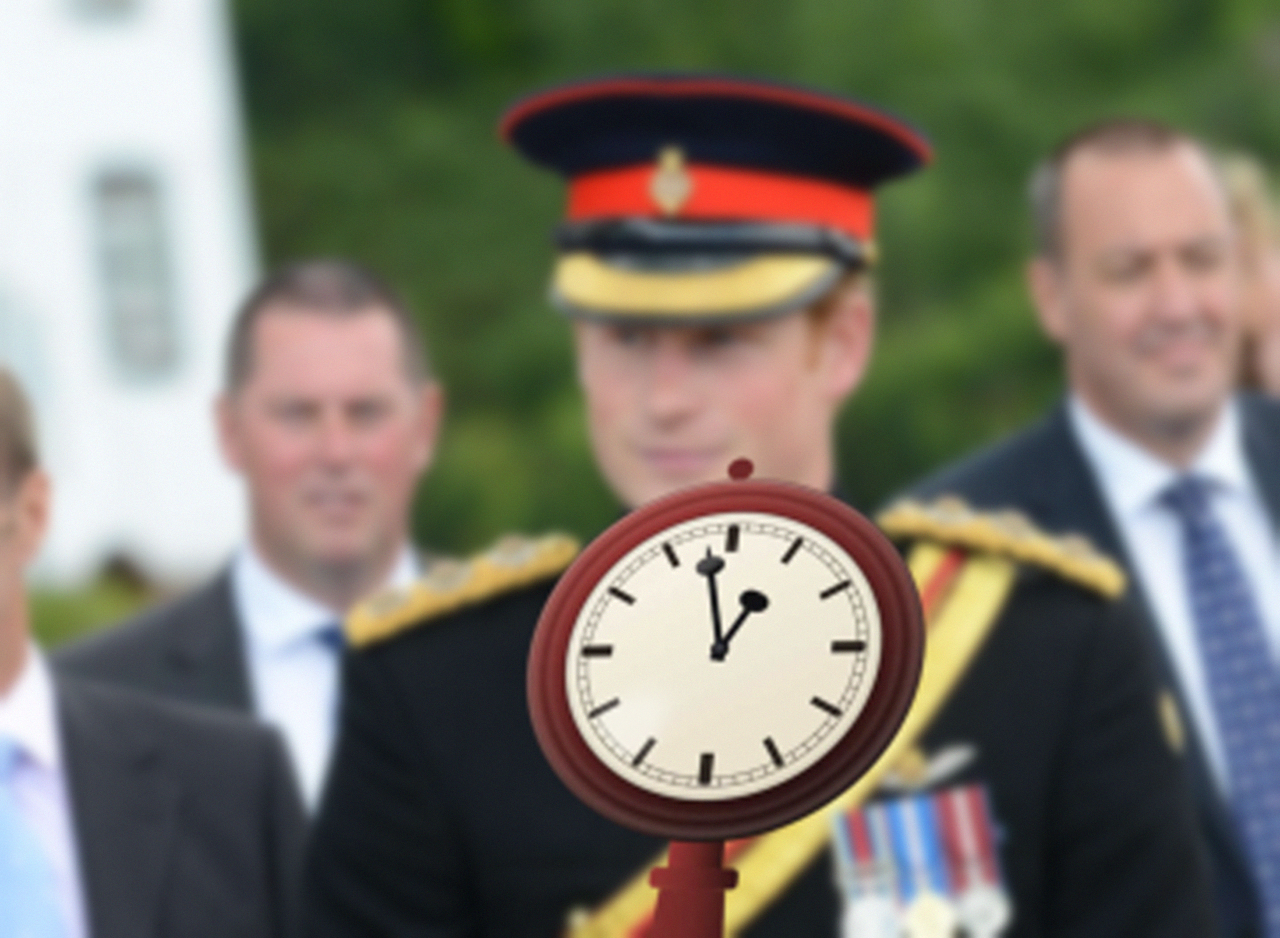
12:58
